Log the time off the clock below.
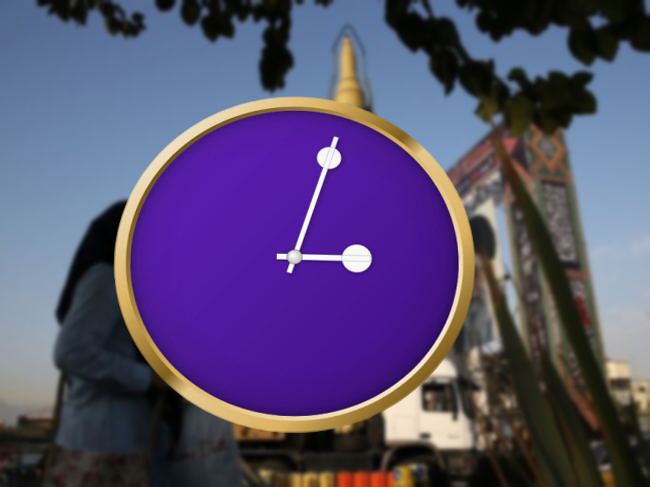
3:03
